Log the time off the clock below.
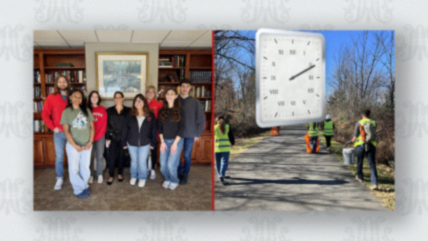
2:11
